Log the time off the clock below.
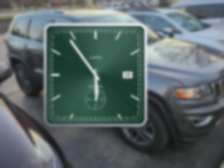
5:54
